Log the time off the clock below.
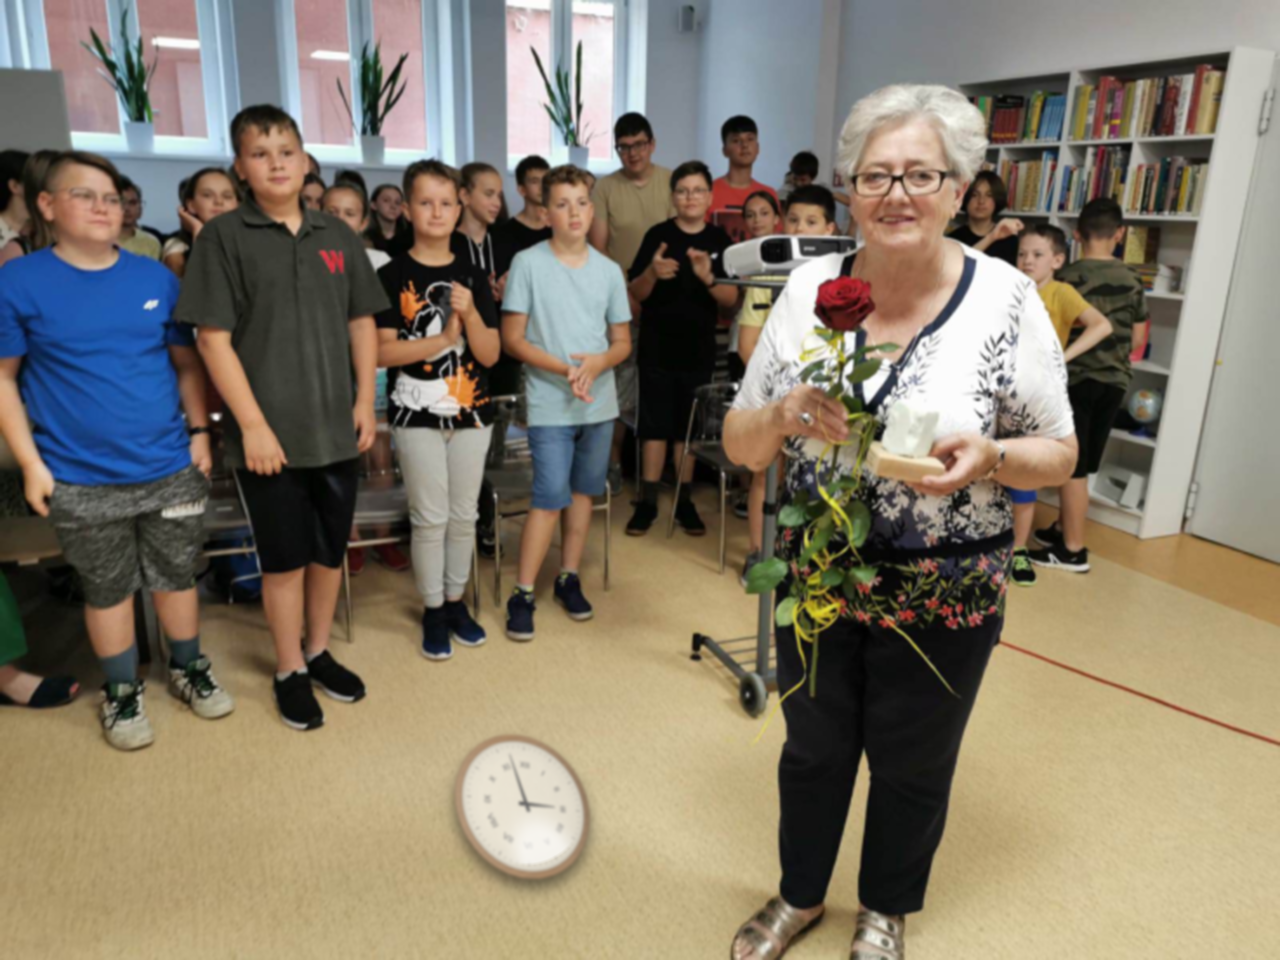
2:57
